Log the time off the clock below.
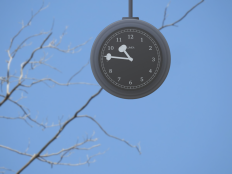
10:46
